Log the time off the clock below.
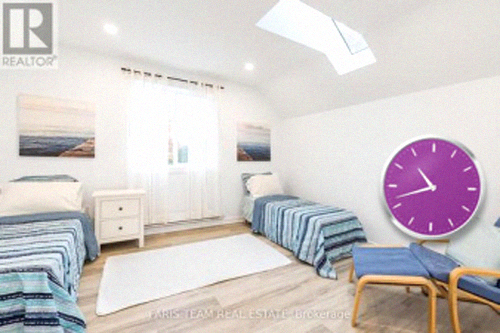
10:42
